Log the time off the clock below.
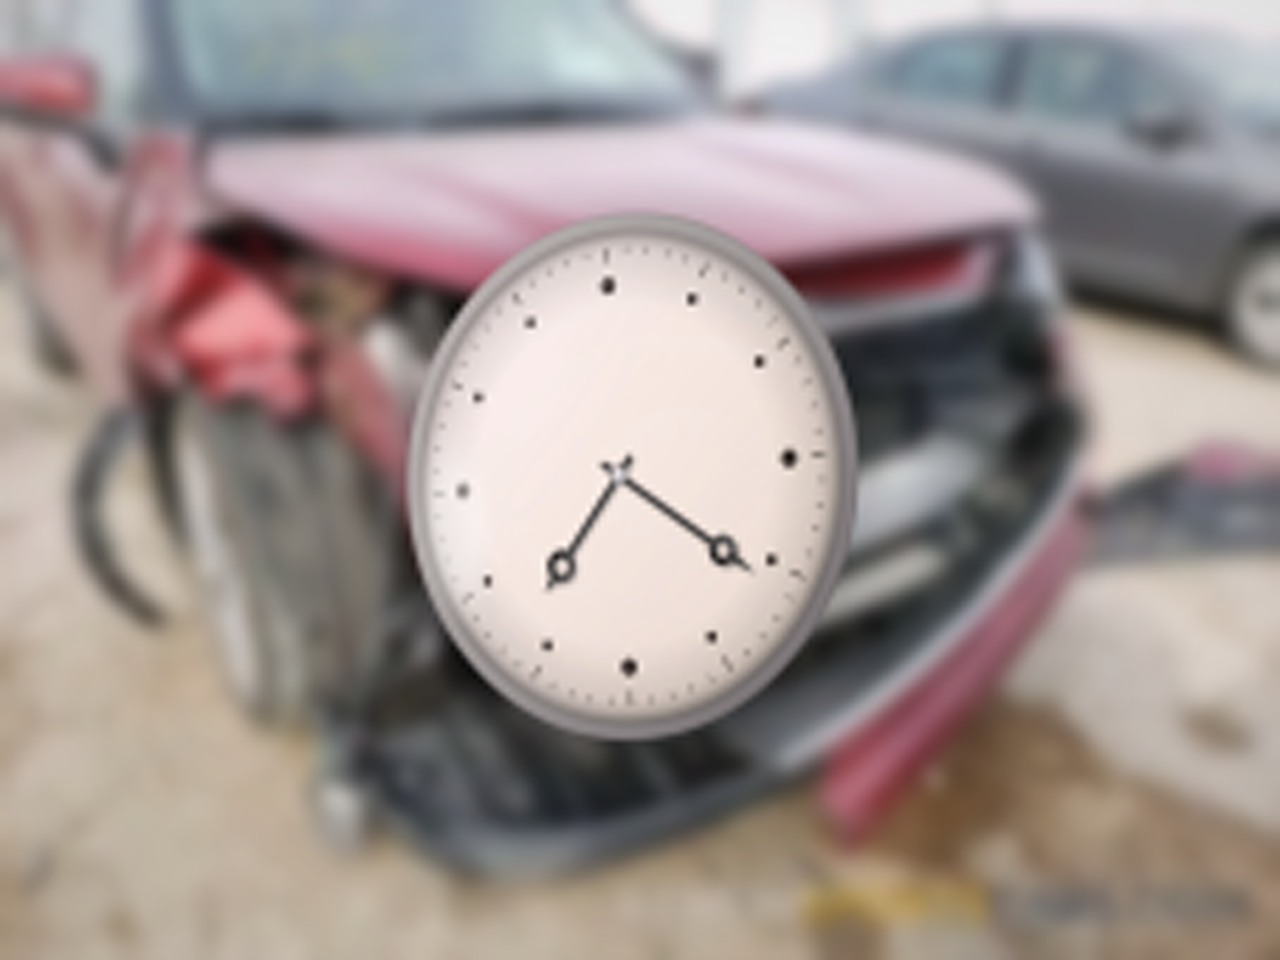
7:21
